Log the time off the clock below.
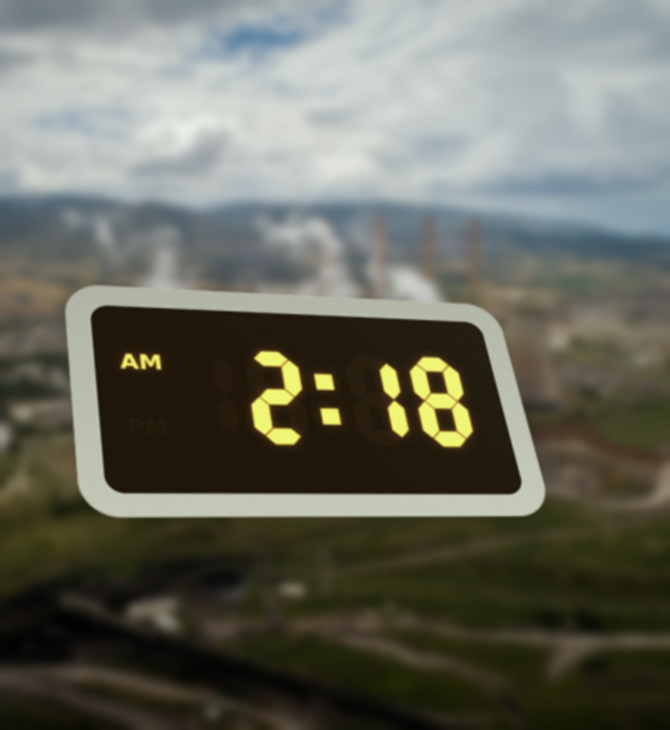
2:18
